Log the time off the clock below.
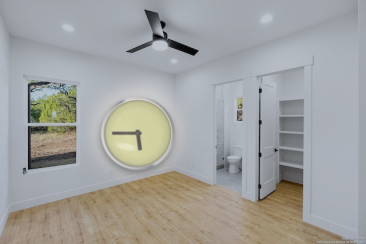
5:45
